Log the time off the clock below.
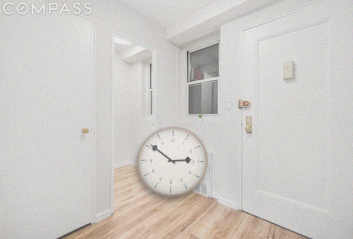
2:51
